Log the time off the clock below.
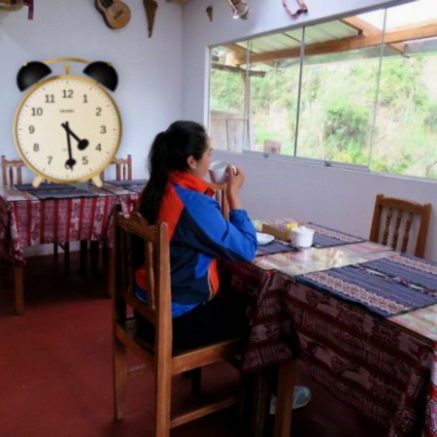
4:29
